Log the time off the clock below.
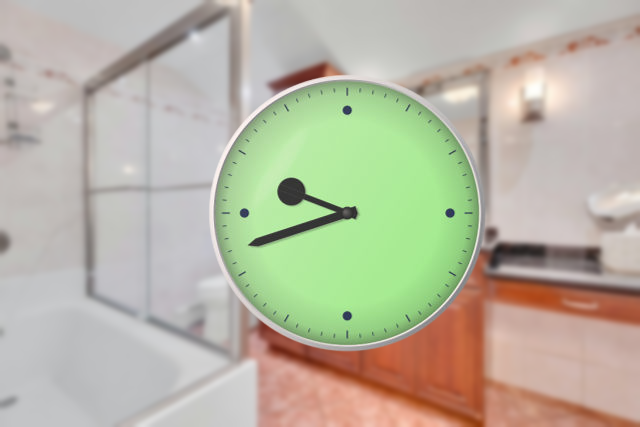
9:42
